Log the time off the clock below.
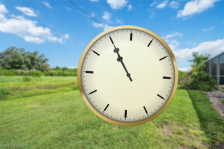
10:55
